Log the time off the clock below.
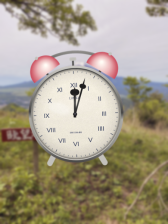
12:03
